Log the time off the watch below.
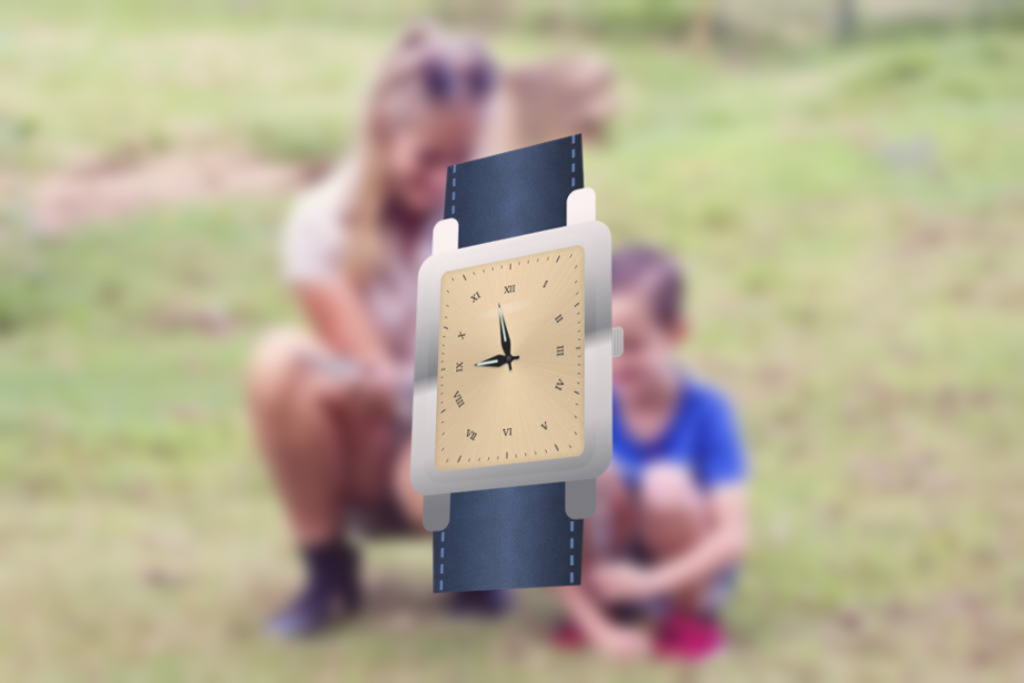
8:58
